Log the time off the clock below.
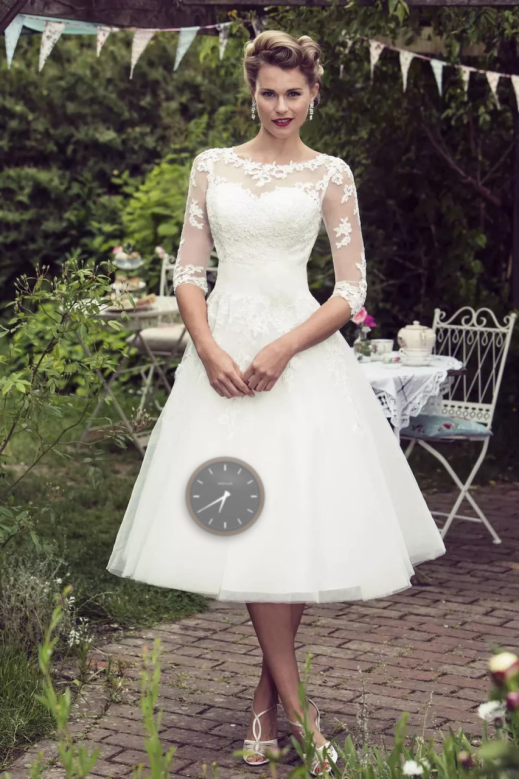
6:40
